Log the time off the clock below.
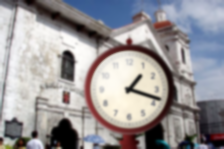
1:18
